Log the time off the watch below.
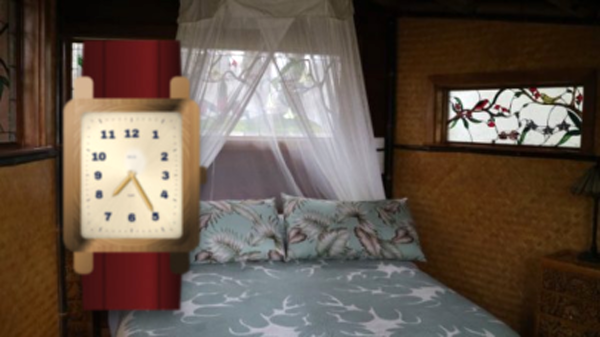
7:25
